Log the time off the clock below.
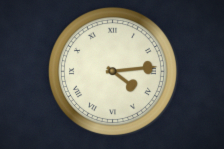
4:14
